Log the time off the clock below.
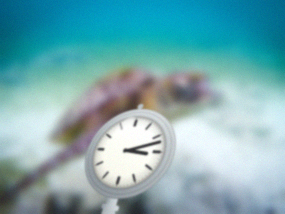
3:12
